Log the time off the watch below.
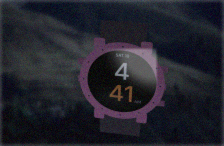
4:41
